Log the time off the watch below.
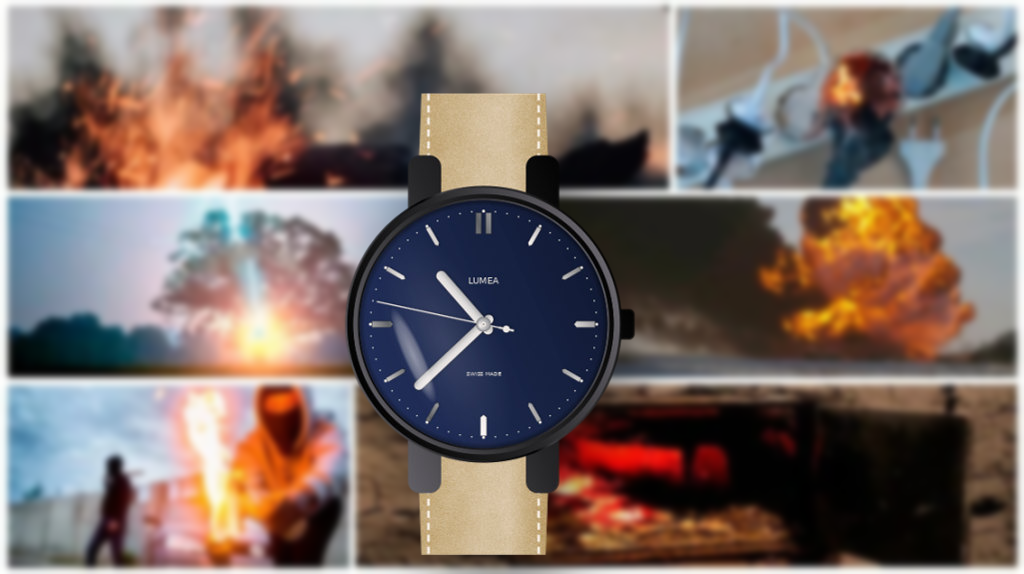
10:37:47
